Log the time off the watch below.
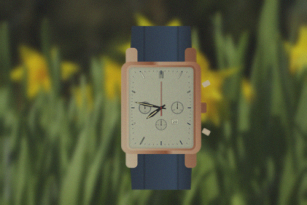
7:47
